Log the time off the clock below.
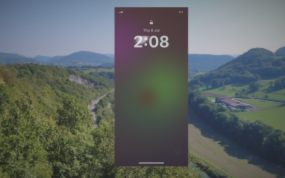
2:08
